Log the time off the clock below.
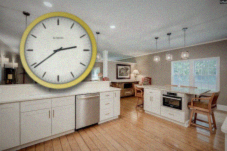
2:39
